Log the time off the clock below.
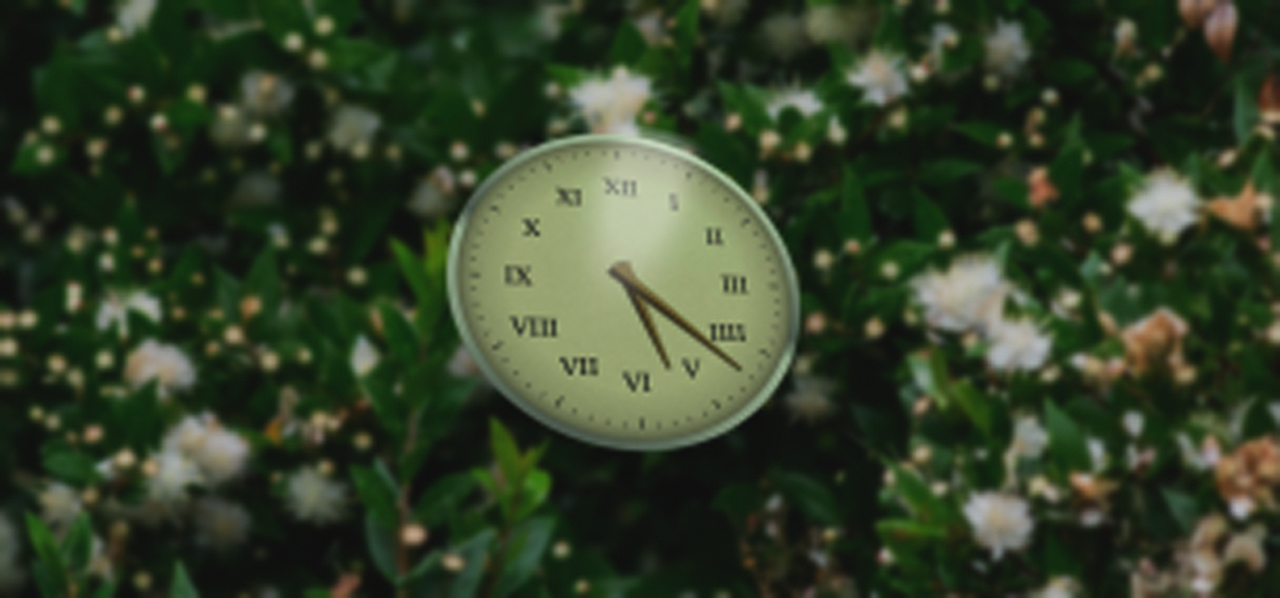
5:22
